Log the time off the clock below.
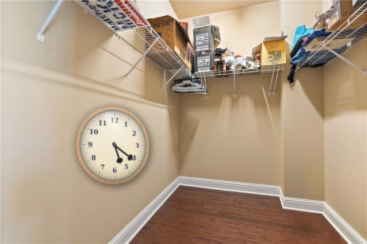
5:21
